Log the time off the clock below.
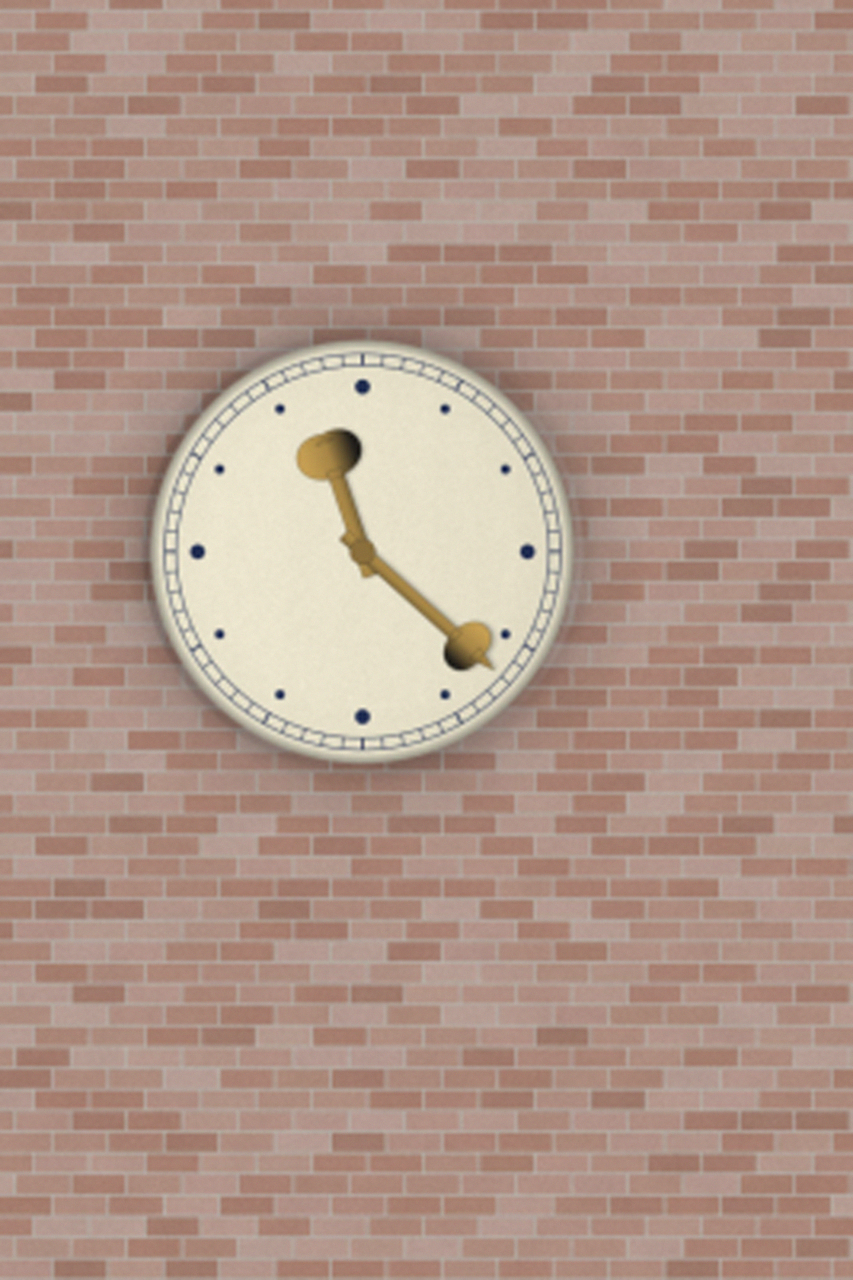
11:22
